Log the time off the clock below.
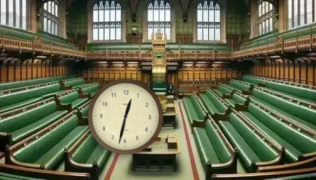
12:32
